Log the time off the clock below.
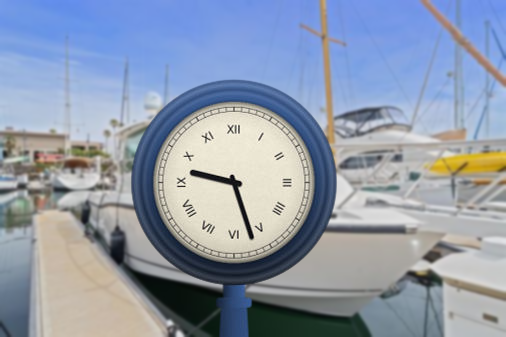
9:27
